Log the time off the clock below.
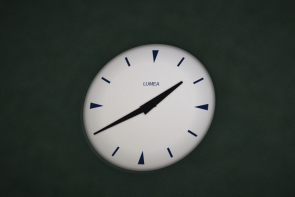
1:40
